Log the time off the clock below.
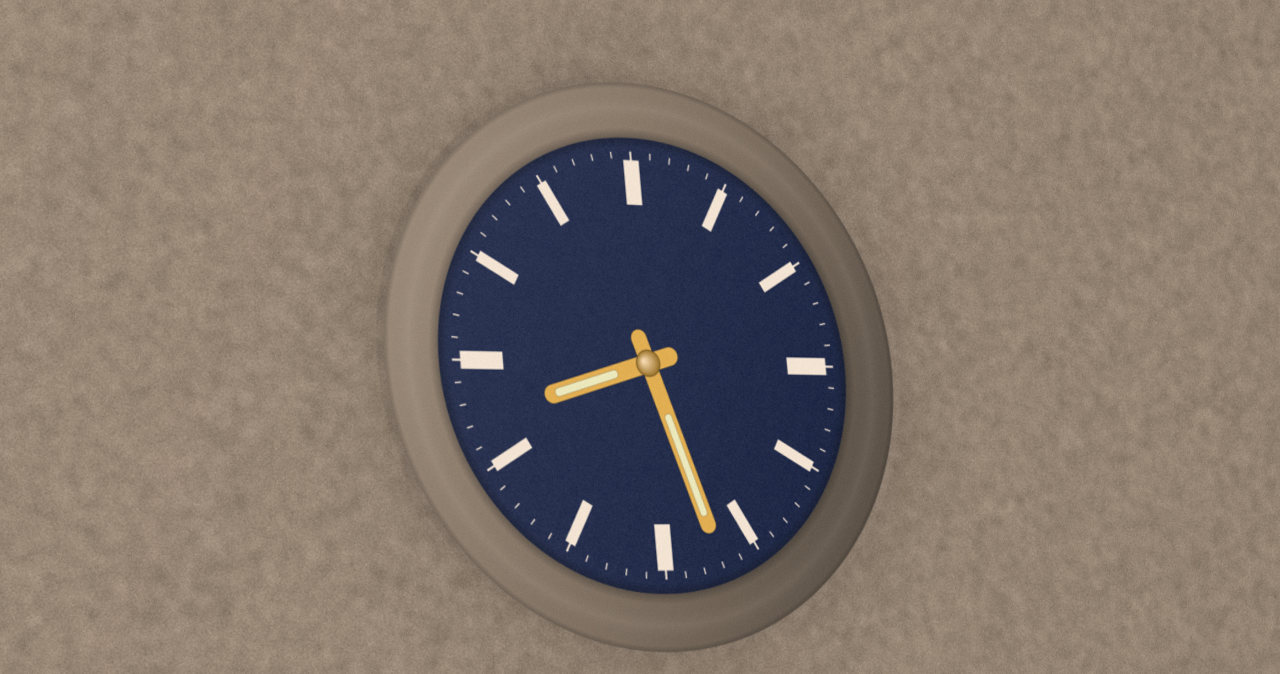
8:27
